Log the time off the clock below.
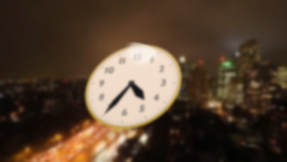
4:35
